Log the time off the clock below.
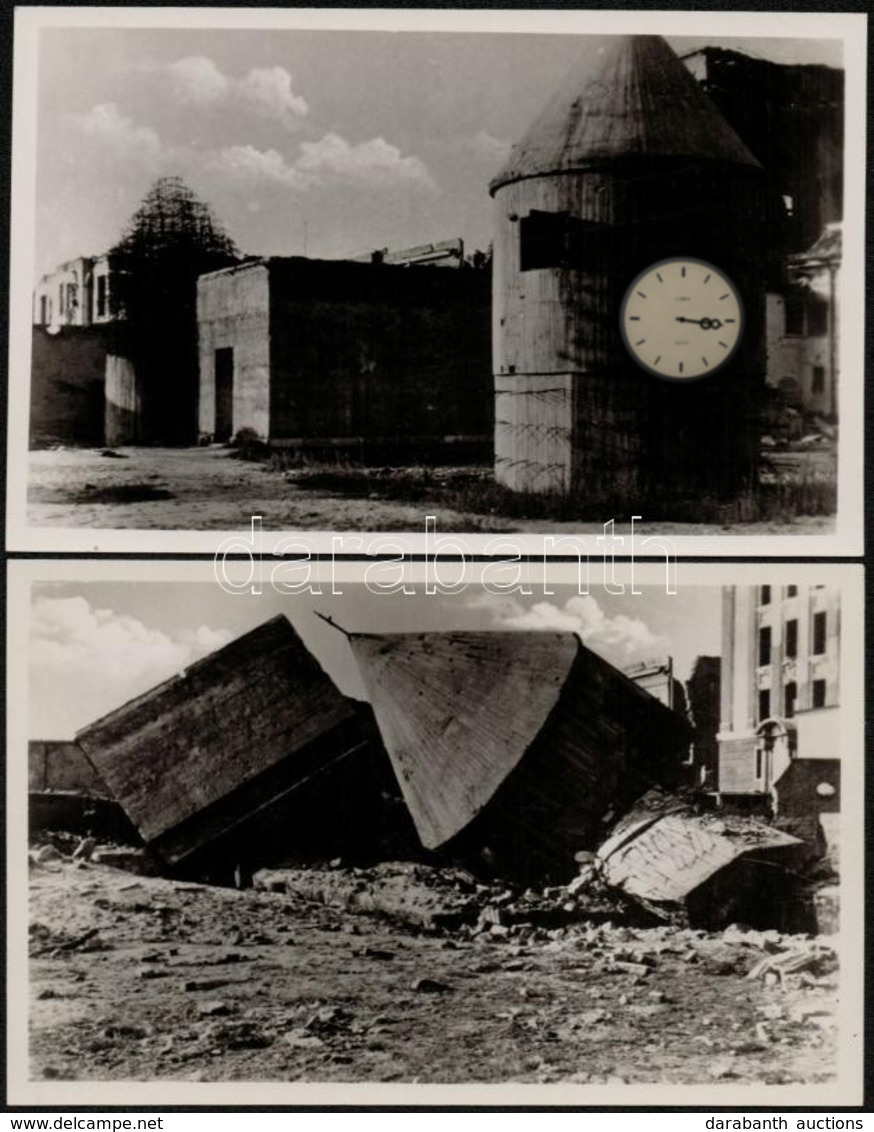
3:16
